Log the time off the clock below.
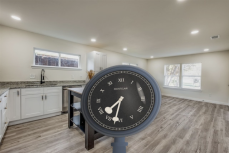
7:32
